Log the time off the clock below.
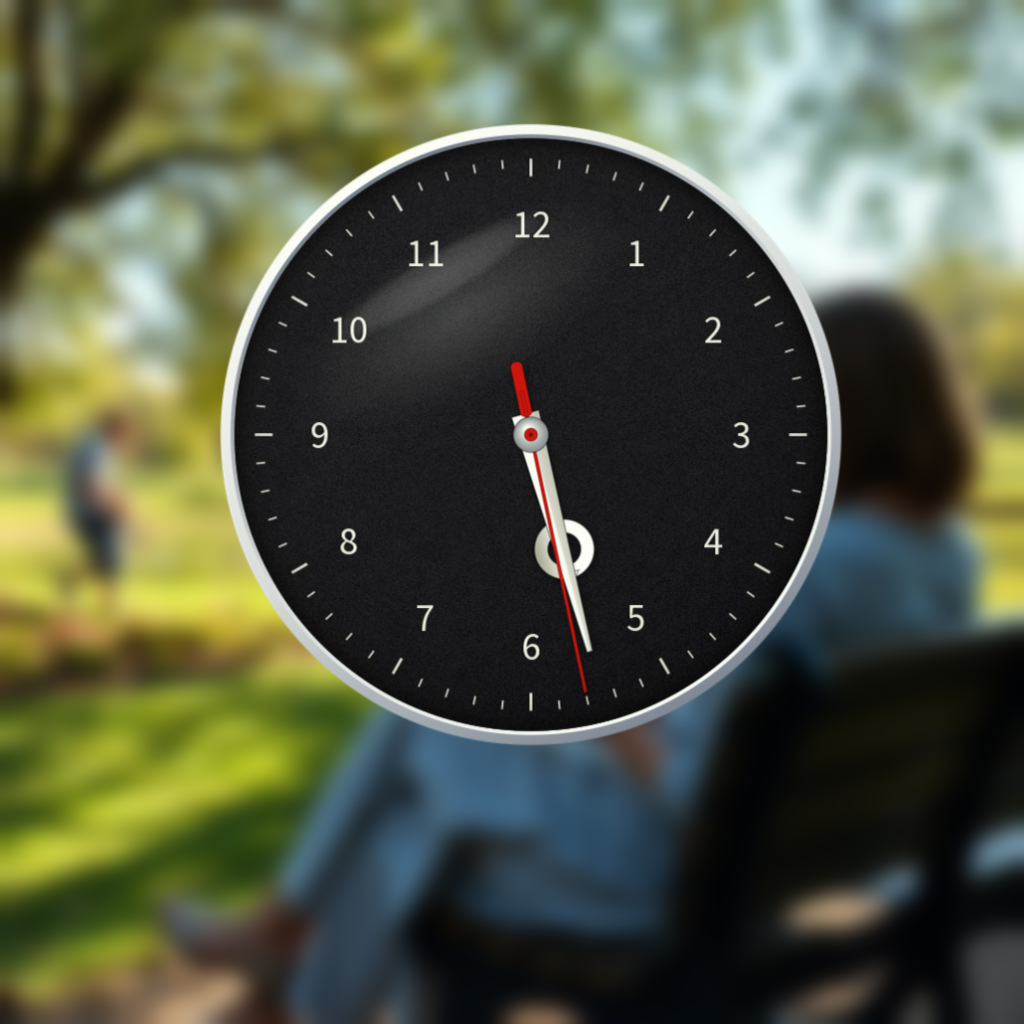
5:27:28
